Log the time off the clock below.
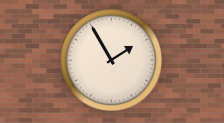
1:55
